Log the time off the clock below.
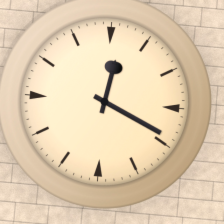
12:19
